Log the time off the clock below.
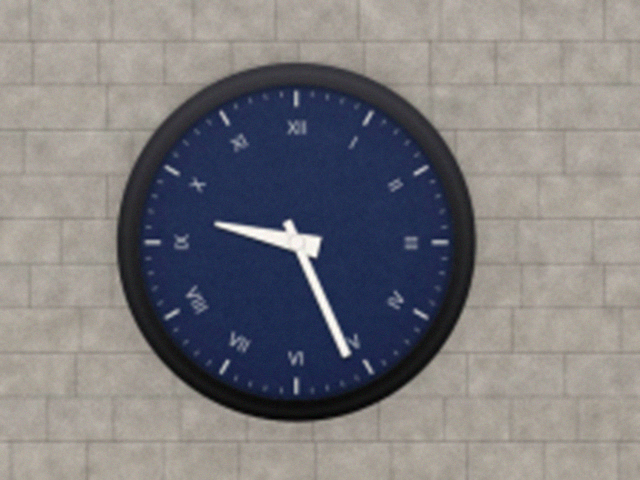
9:26
